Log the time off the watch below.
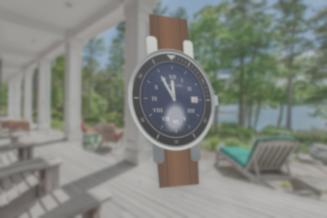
11:55
